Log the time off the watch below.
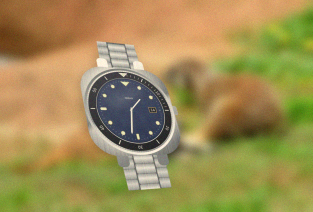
1:32
